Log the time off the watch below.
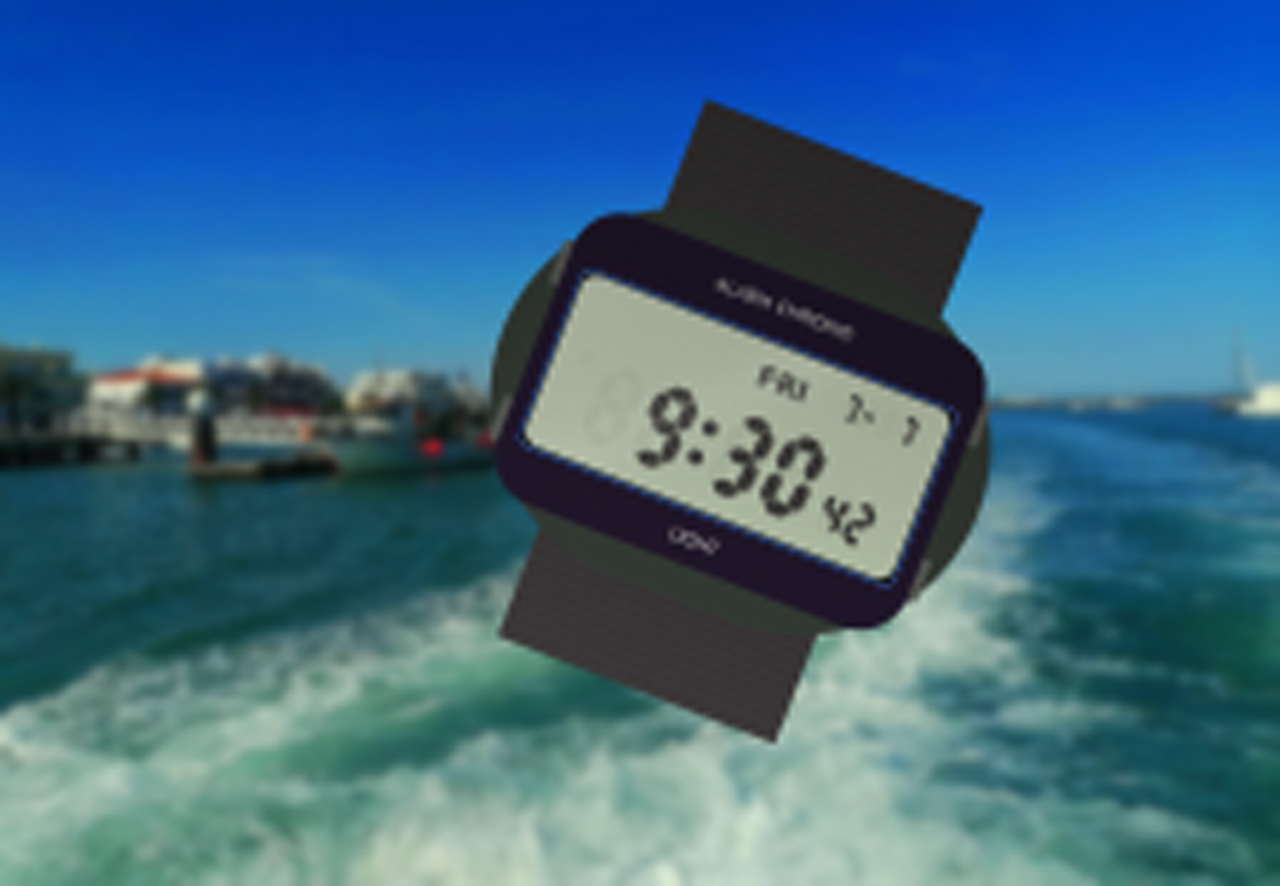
9:30:42
